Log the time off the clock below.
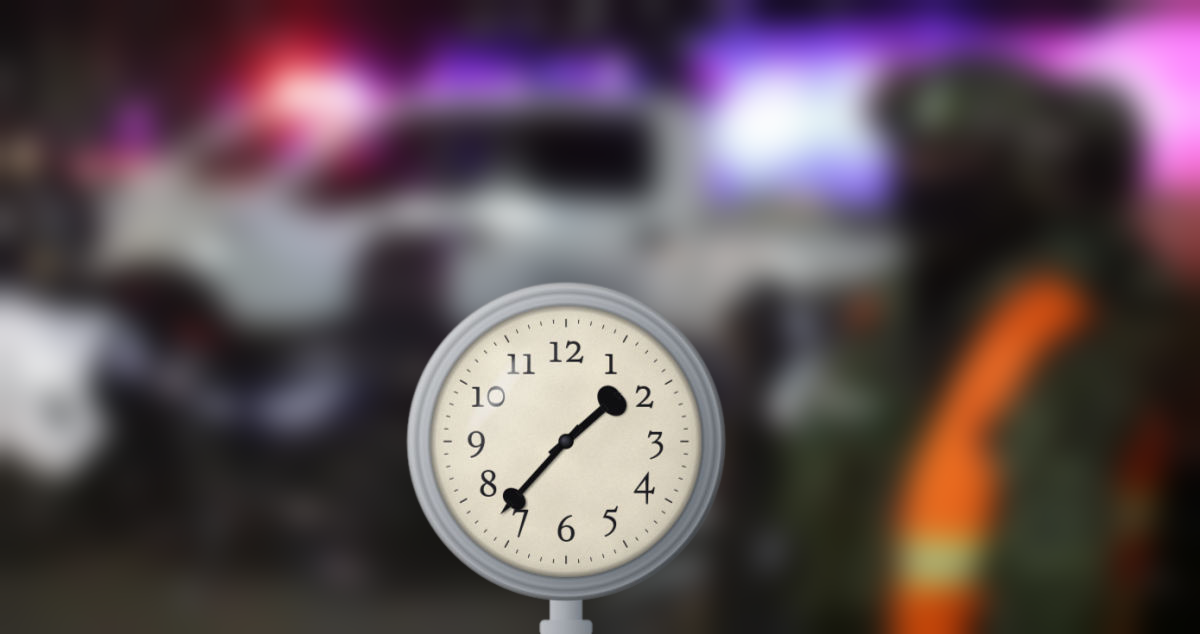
1:37
